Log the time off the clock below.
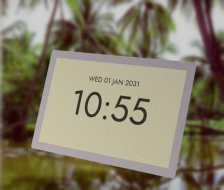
10:55
